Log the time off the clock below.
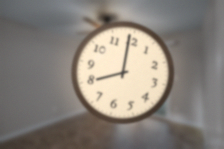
7:59
